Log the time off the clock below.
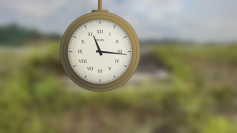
11:16
